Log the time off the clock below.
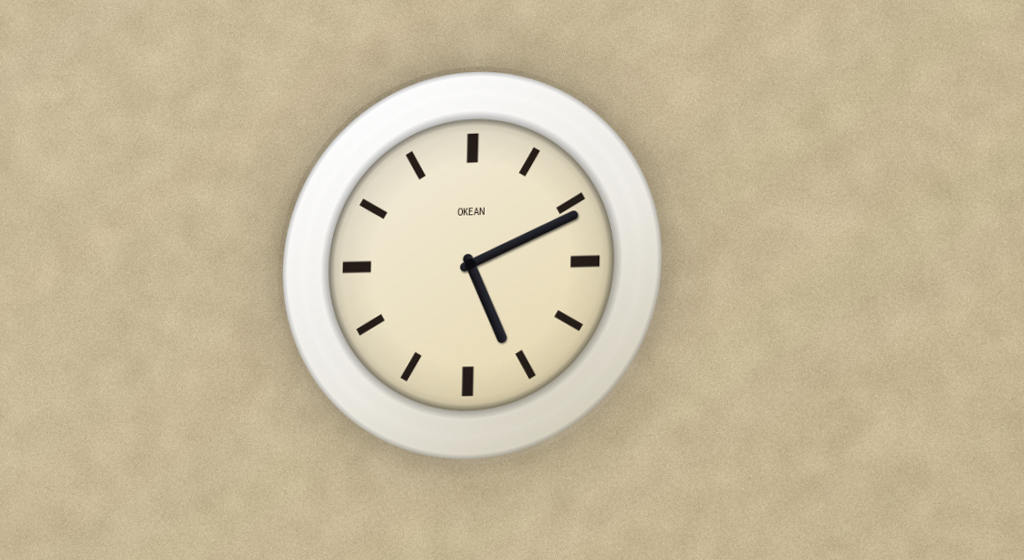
5:11
